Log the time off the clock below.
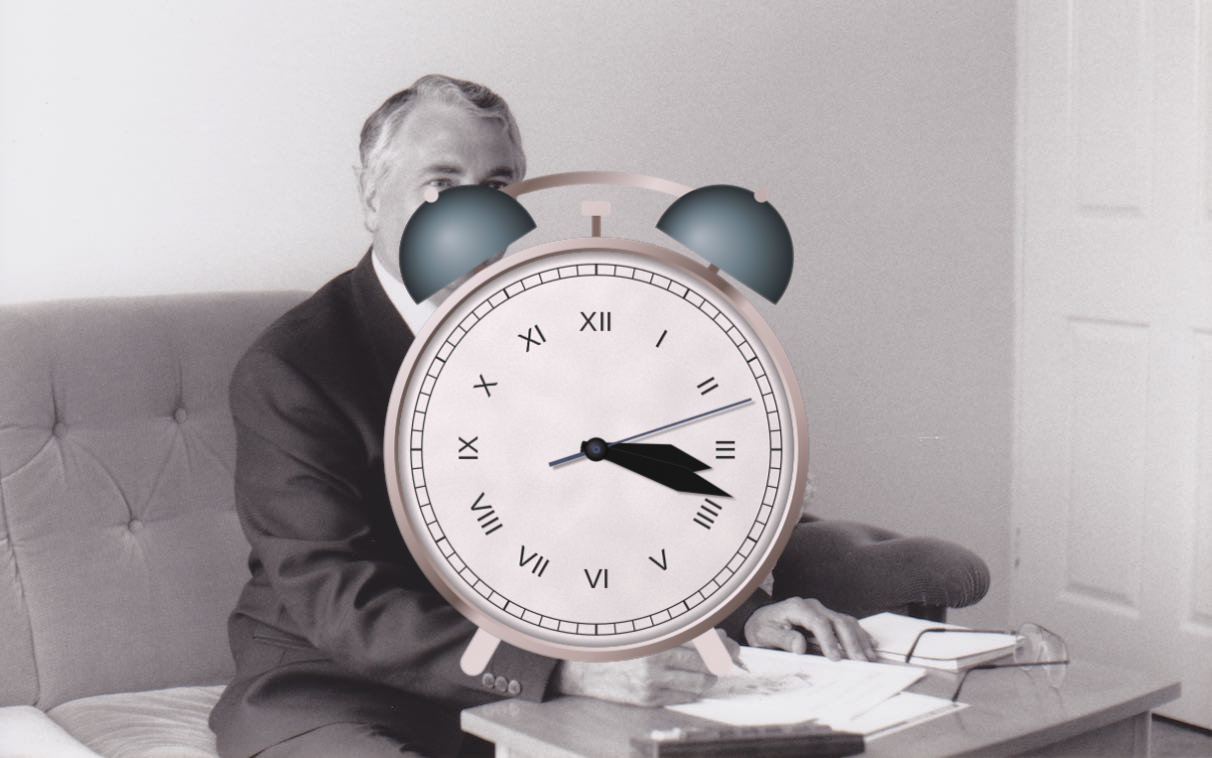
3:18:12
